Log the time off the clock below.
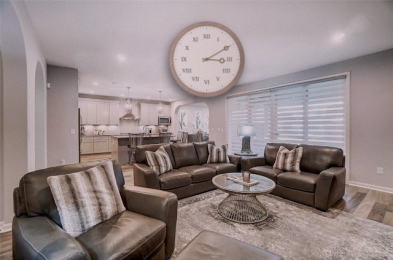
3:10
